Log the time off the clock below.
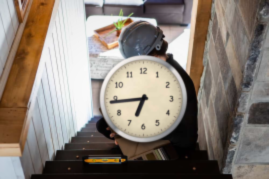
6:44
